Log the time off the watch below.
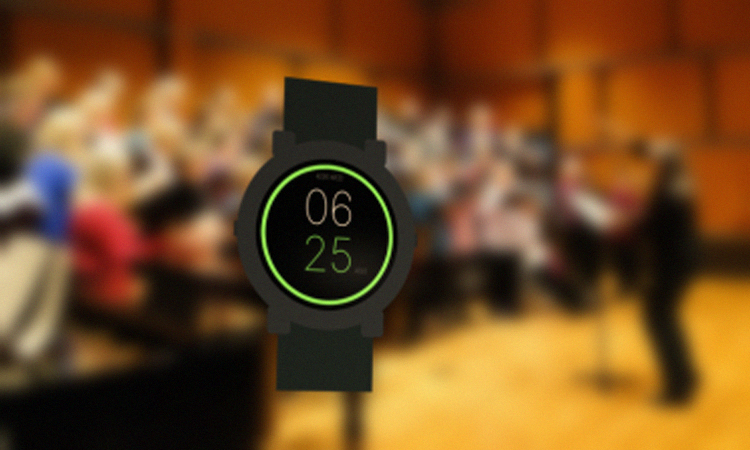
6:25
